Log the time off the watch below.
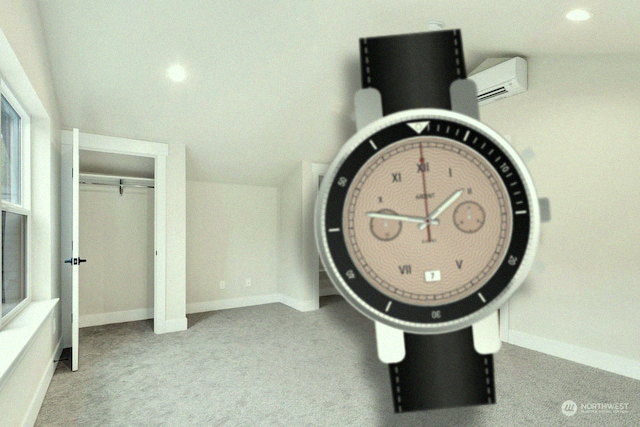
1:47
